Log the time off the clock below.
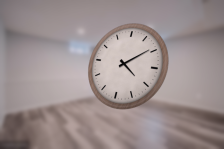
4:09
